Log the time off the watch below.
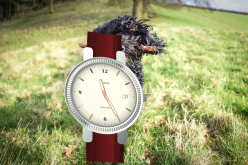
11:25
